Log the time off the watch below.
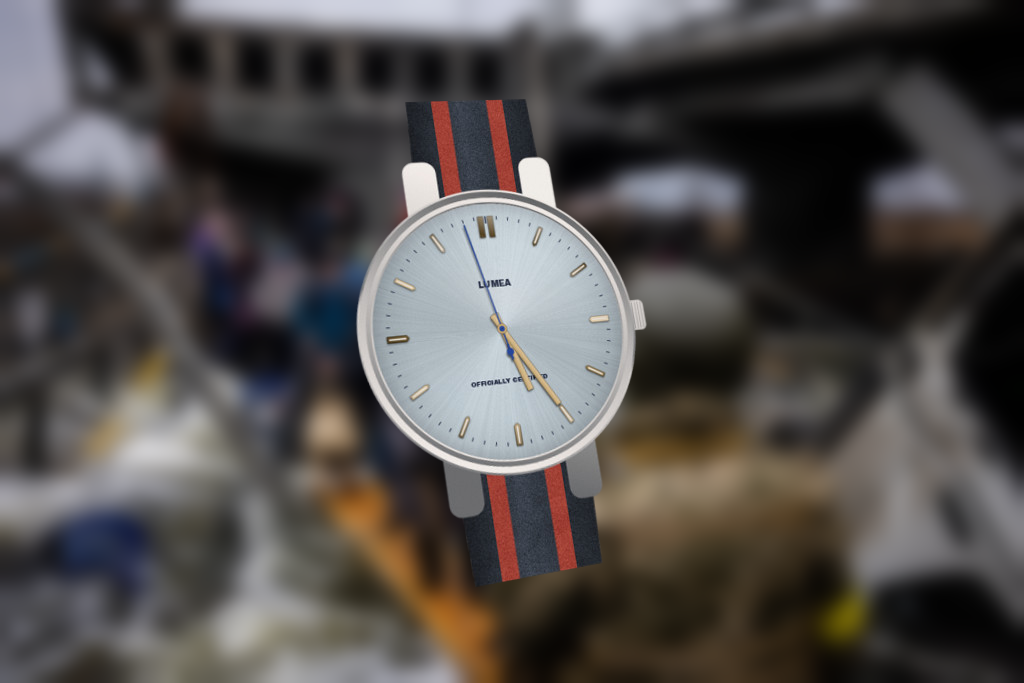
5:24:58
